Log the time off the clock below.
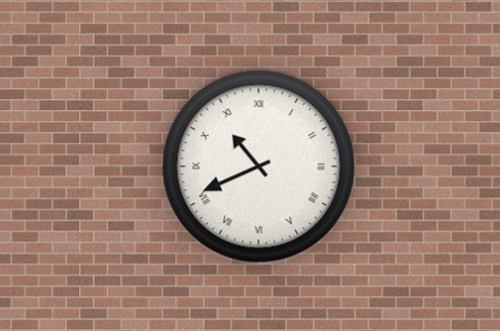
10:41
